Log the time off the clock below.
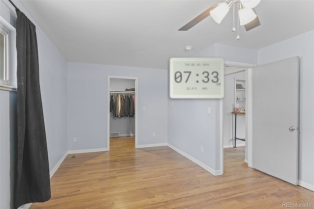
7:33
